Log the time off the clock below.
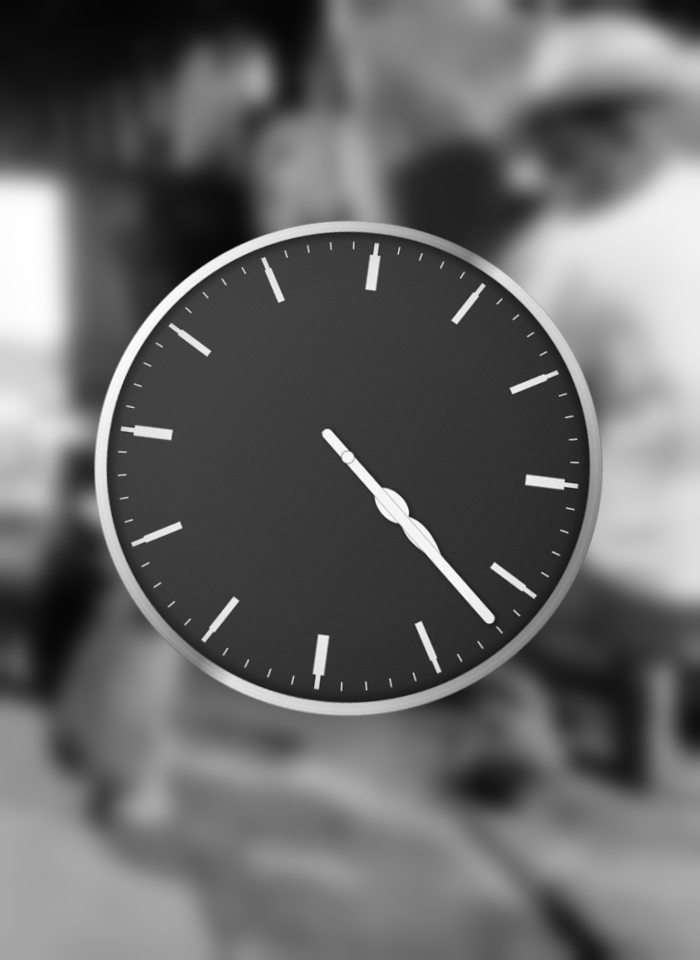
4:22
